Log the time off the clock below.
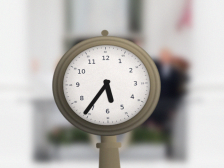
5:36
